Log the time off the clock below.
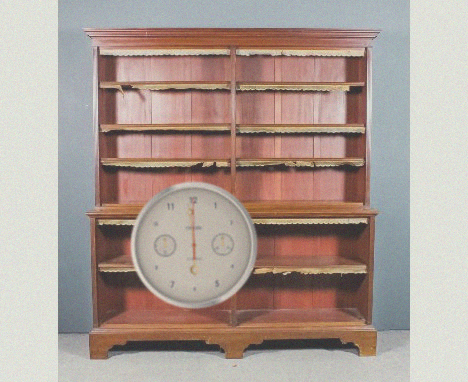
5:59
